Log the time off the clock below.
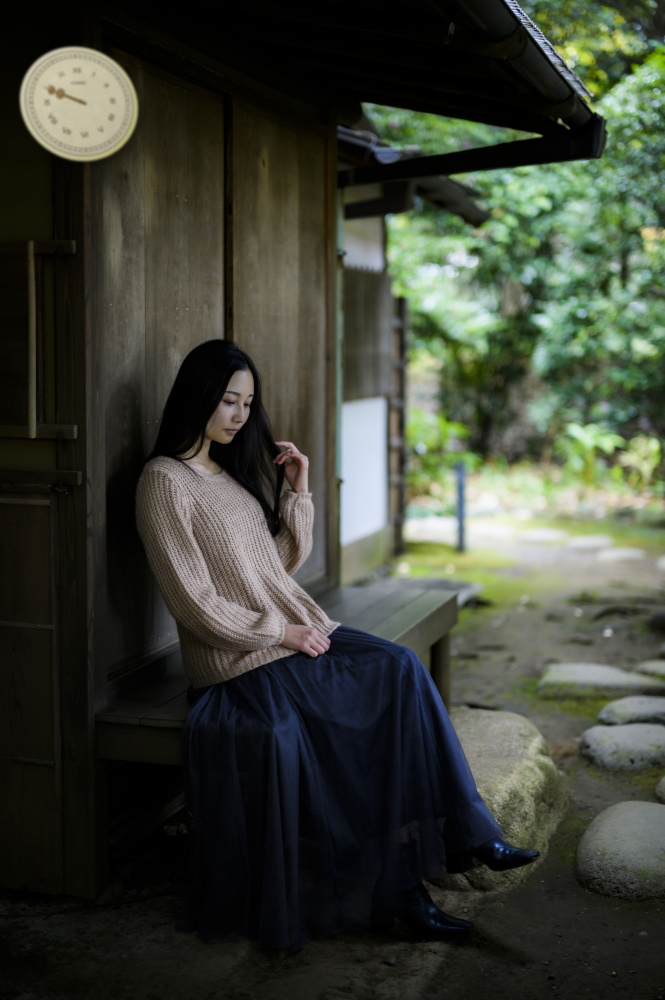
9:49
